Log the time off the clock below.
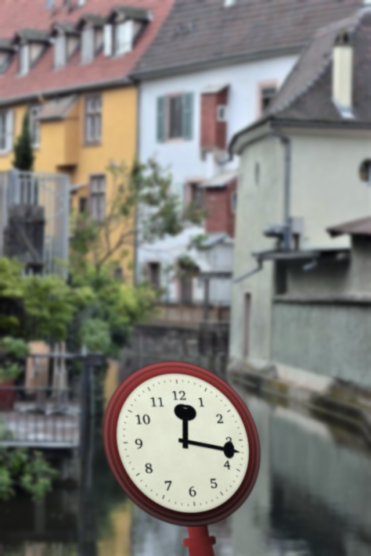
12:17
